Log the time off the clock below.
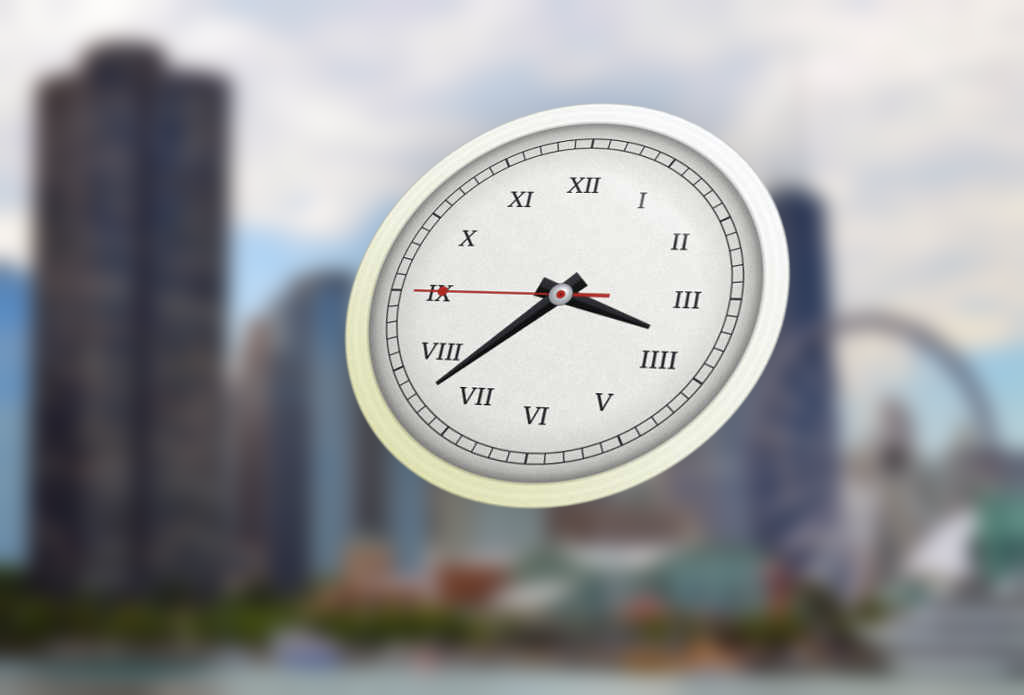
3:37:45
